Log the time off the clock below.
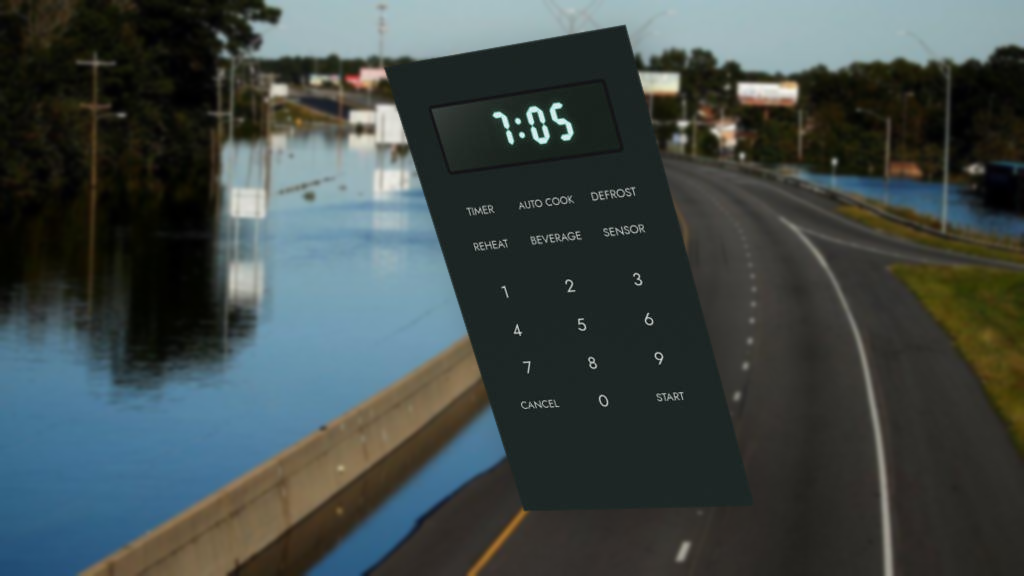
7:05
